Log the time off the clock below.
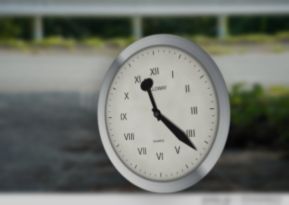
11:22
